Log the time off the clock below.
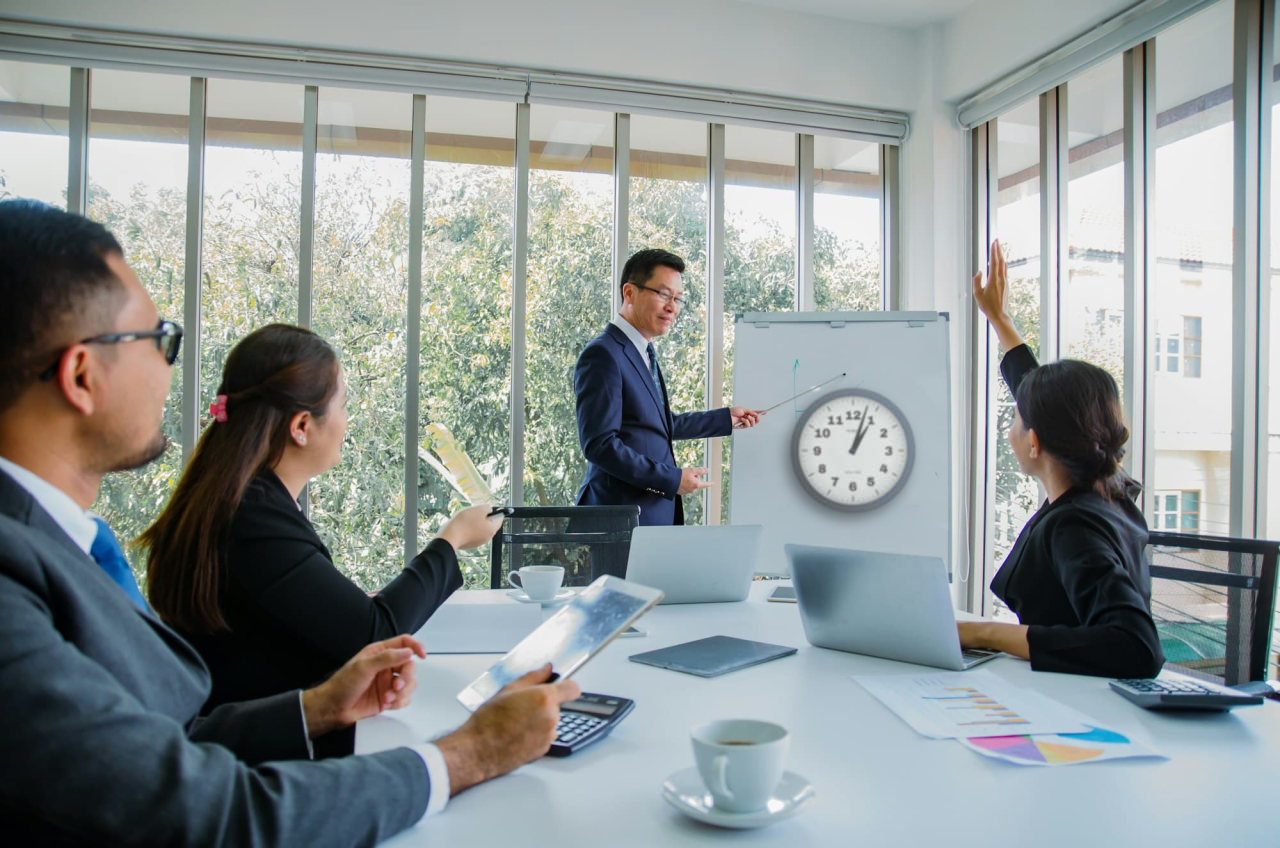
1:03
